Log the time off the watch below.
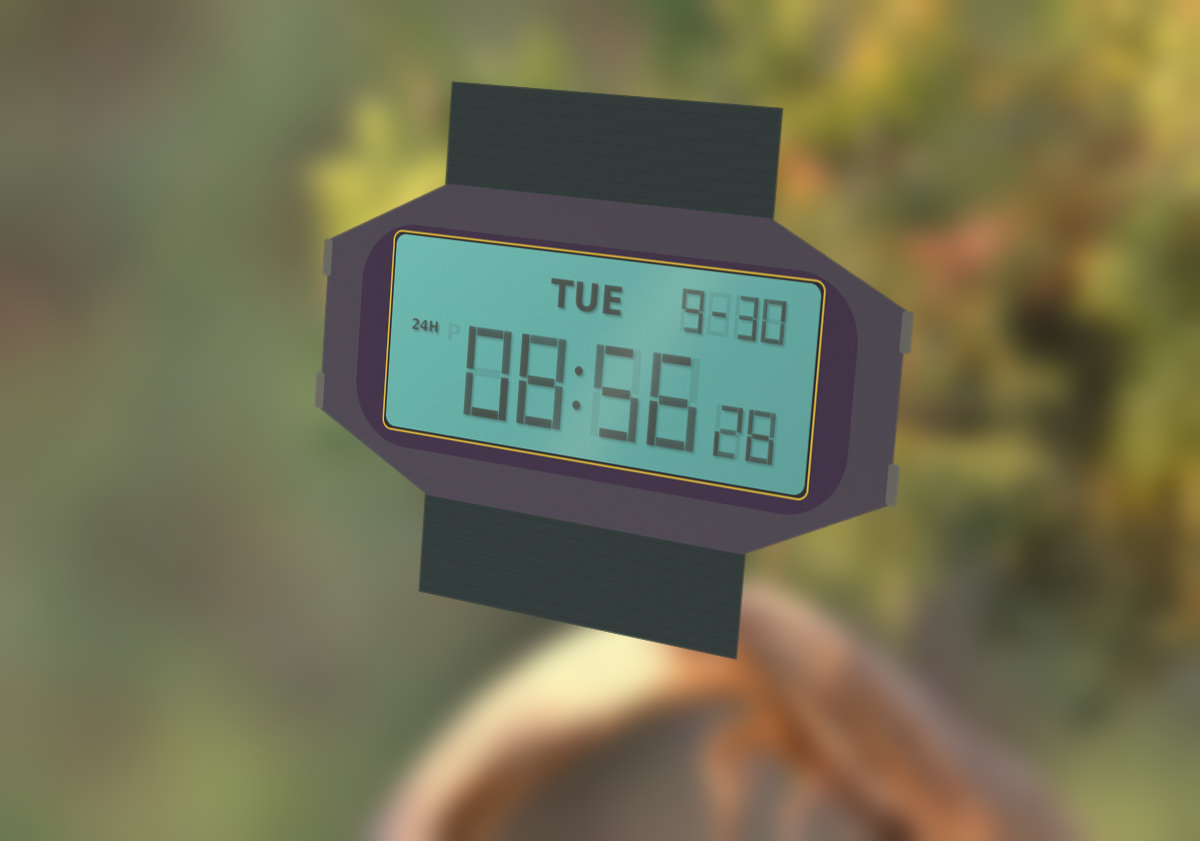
8:56:28
